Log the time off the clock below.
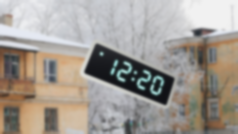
12:20
